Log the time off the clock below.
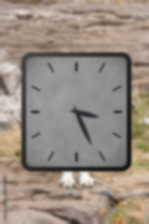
3:26
